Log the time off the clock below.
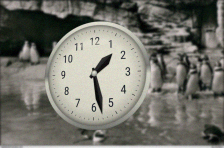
1:28
